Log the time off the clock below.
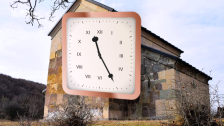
11:25
